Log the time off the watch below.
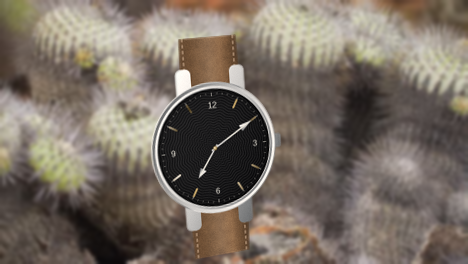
7:10
